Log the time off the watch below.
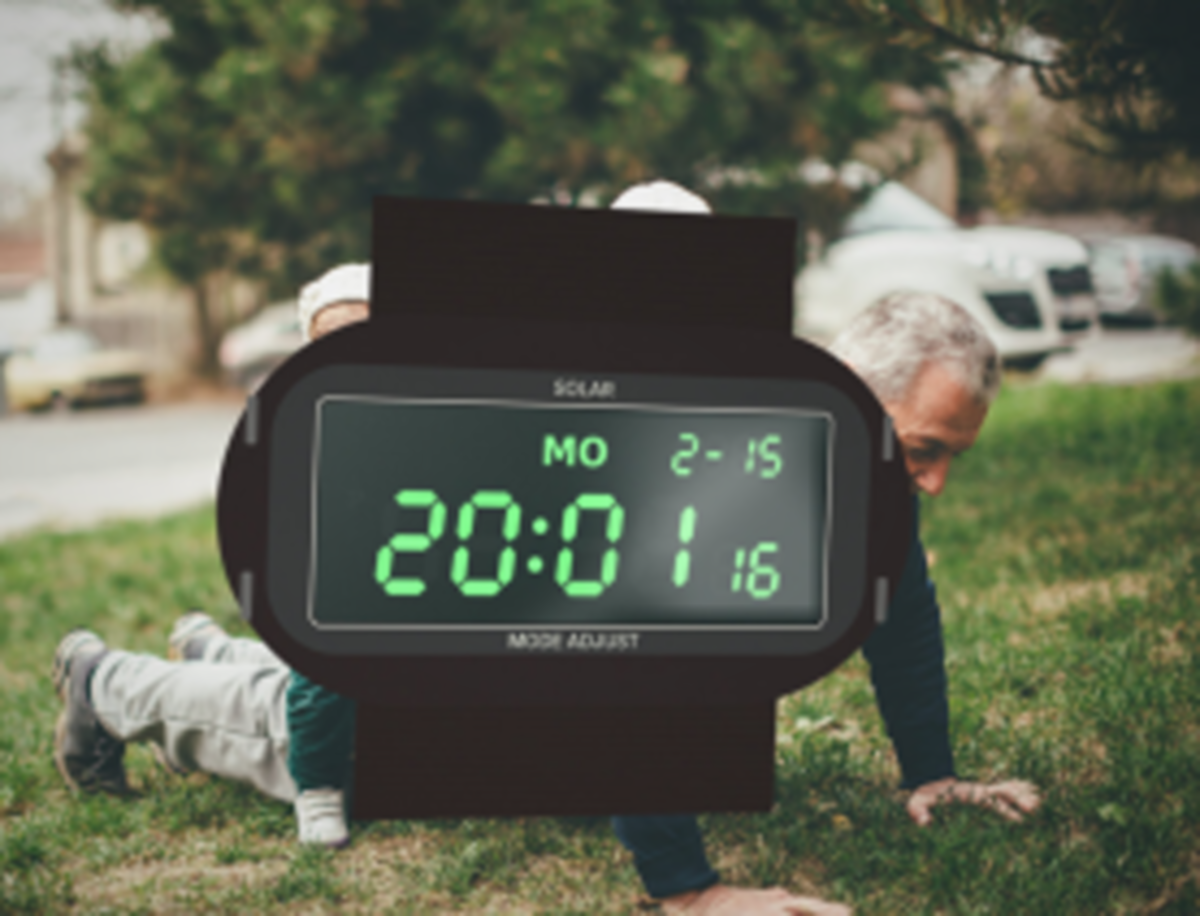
20:01:16
